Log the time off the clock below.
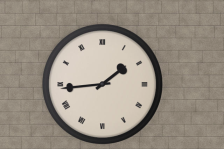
1:44
